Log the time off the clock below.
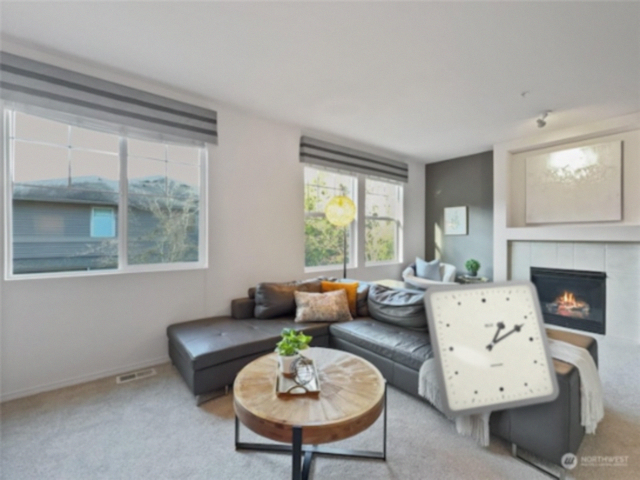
1:11
